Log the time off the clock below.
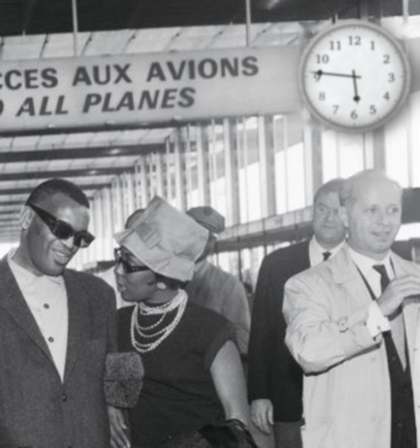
5:46
